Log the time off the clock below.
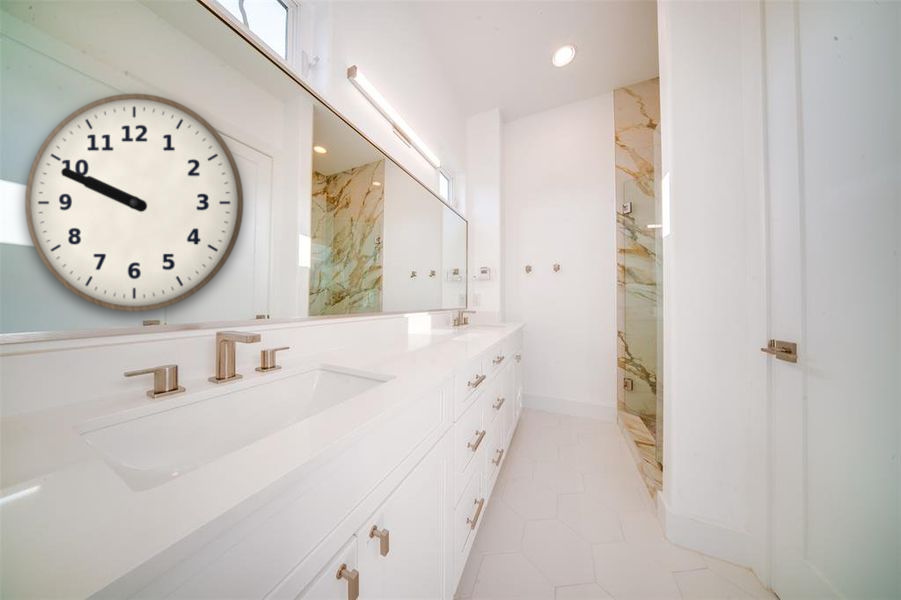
9:49
